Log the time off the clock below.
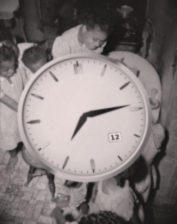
7:14
